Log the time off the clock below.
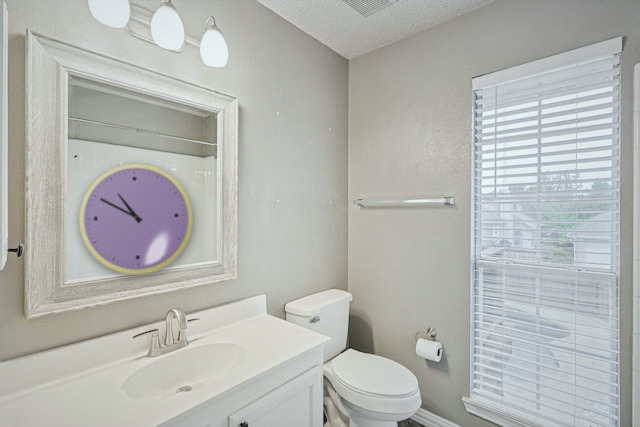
10:50
